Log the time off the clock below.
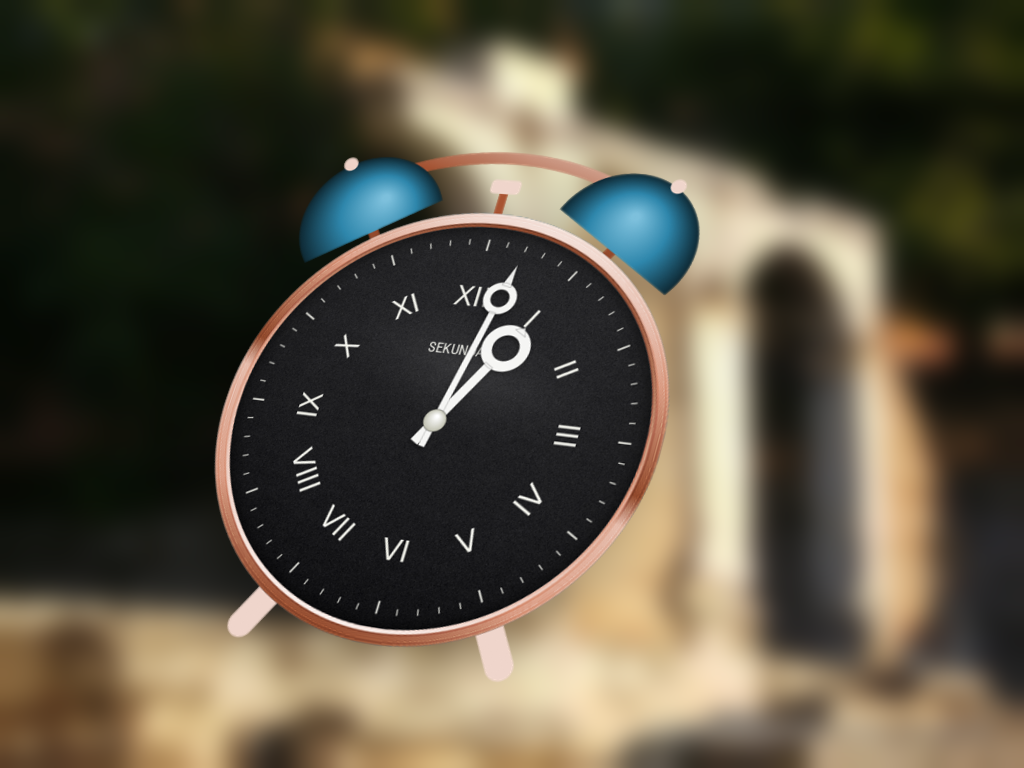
1:02
